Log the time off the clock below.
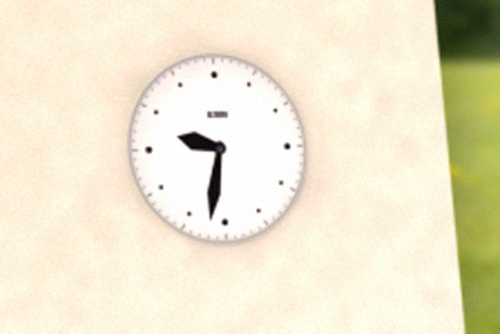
9:32
